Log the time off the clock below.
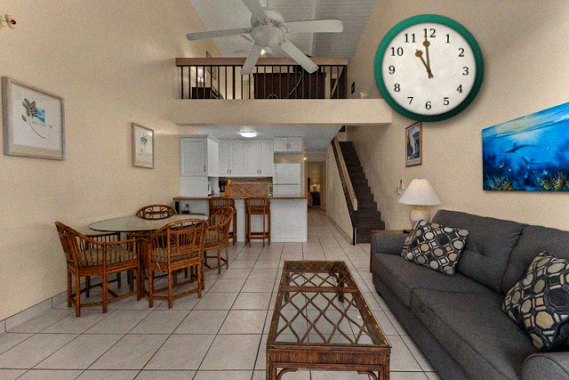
10:59
